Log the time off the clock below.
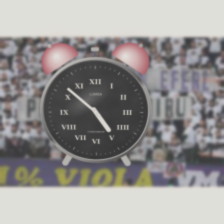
4:52
